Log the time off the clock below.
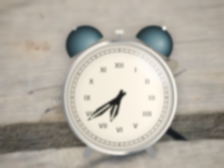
6:39
